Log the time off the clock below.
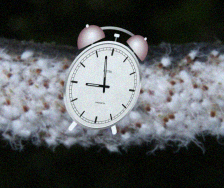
8:58
